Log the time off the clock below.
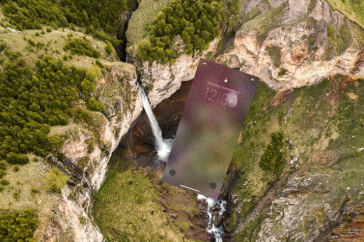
12:36
